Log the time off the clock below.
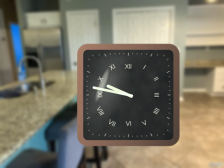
9:47
